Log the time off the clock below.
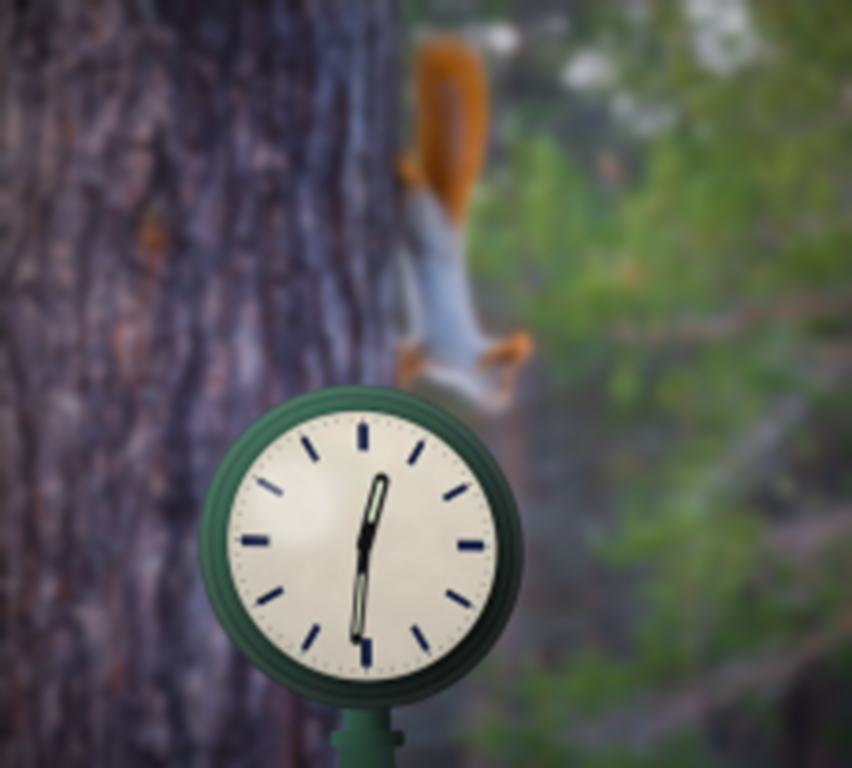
12:31
